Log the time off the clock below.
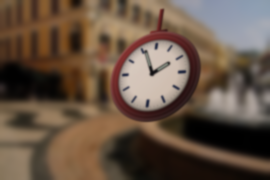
1:56
